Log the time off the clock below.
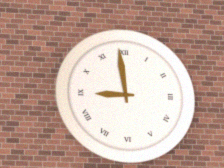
8:59
